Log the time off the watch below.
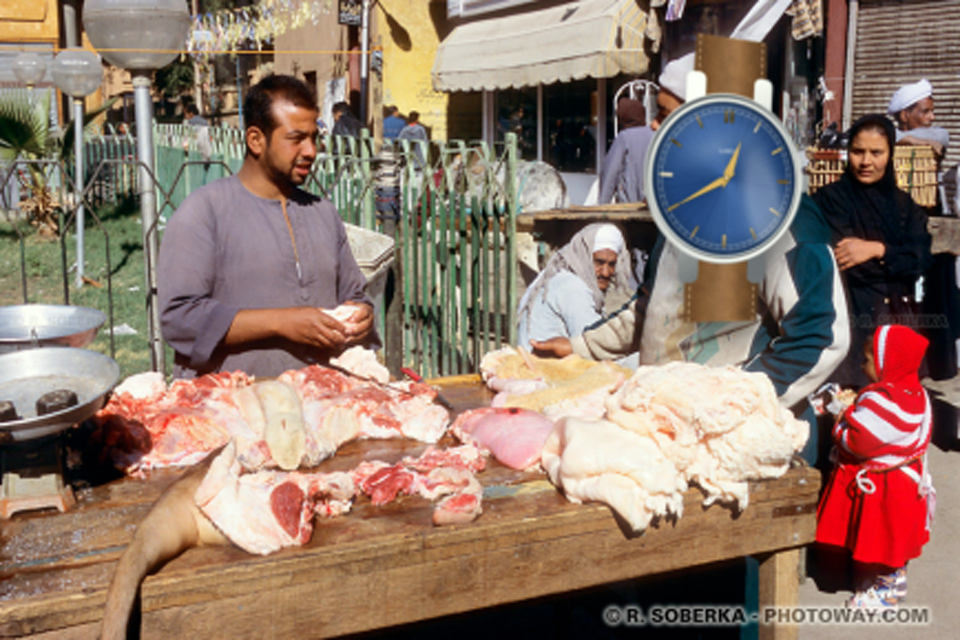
12:40
